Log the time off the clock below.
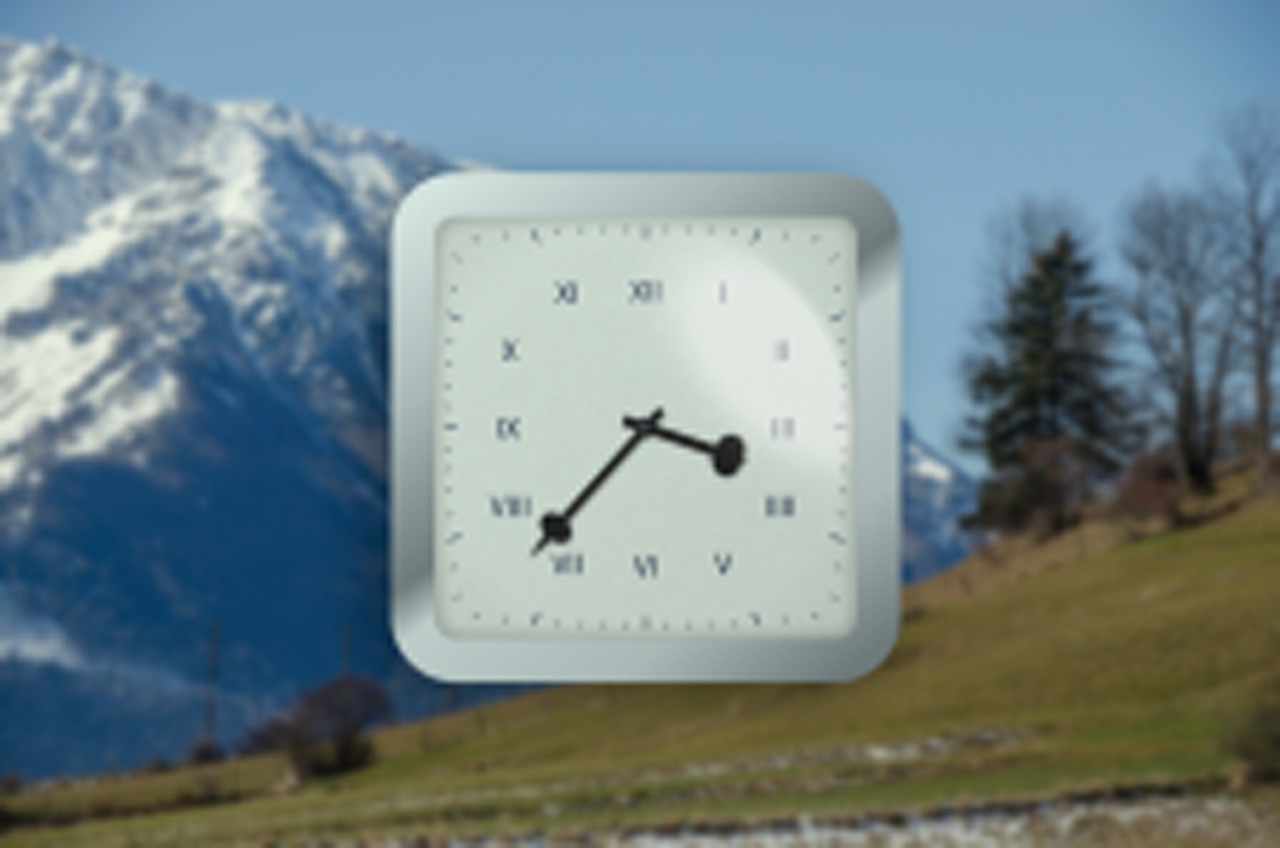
3:37
